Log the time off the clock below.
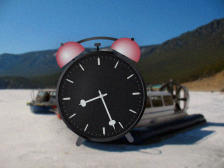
8:27
